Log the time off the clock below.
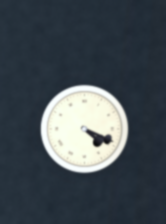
4:19
